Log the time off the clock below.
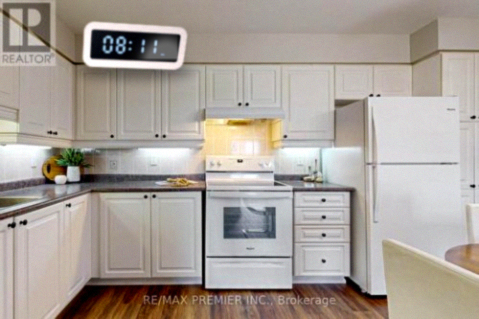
8:11
